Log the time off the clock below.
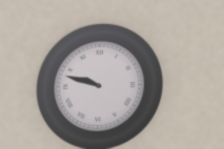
9:48
